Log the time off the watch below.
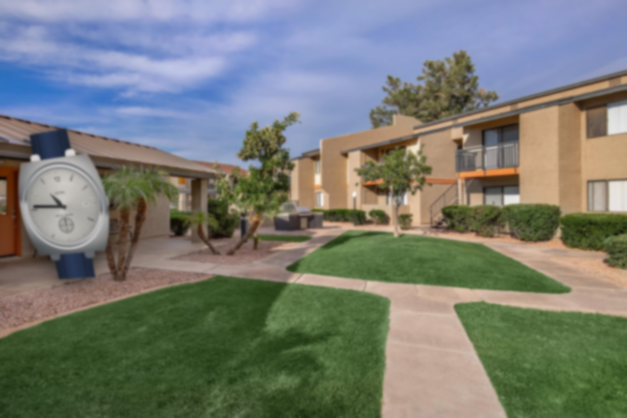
10:46
